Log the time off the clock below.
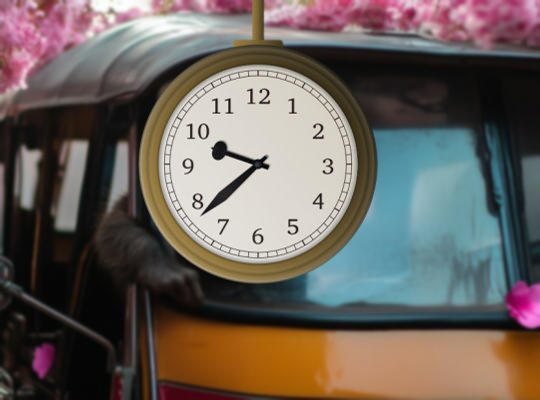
9:38
